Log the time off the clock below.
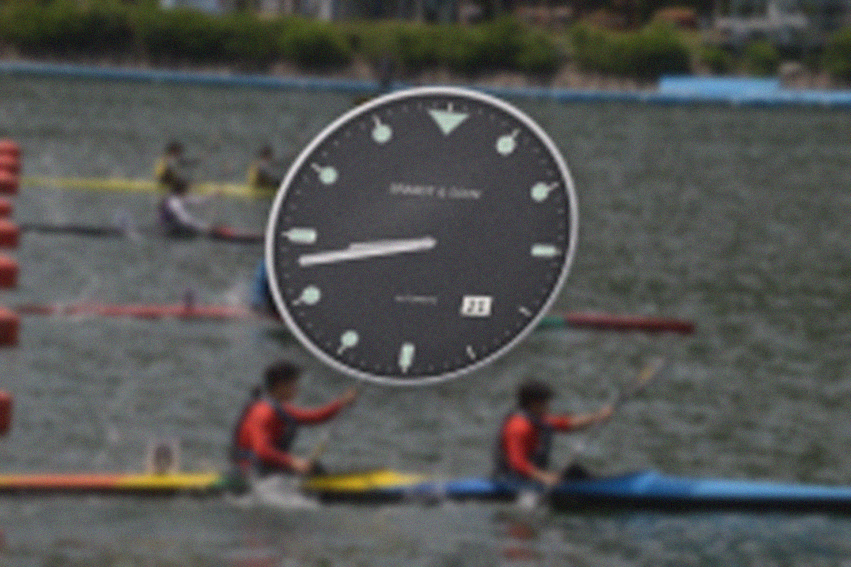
8:43
